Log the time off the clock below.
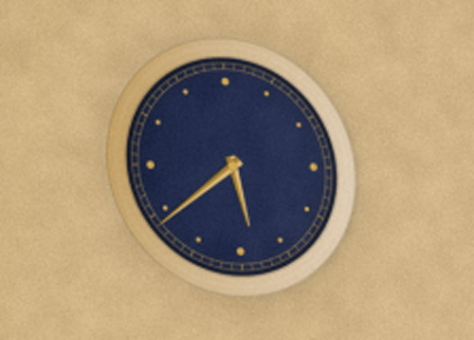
5:39
